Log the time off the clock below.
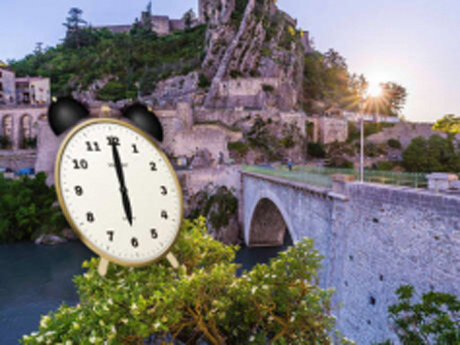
6:00
